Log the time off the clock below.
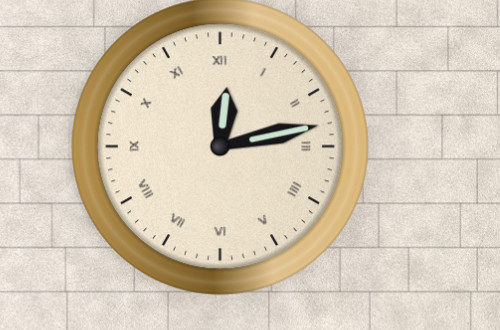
12:13
